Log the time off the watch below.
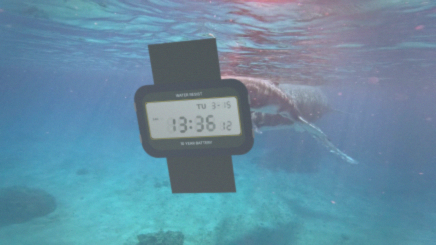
13:36:12
